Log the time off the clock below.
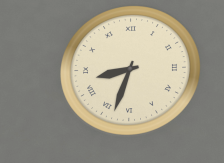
8:33
